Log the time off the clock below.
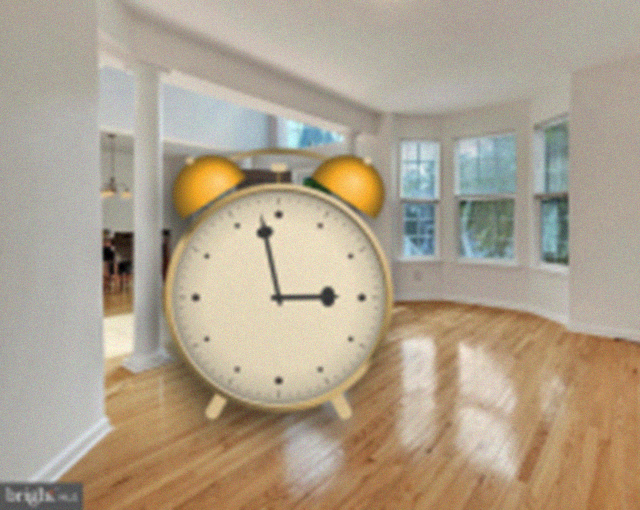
2:58
